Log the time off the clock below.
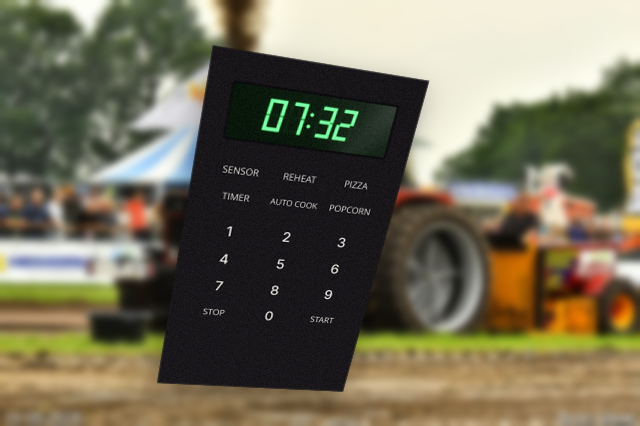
7:32
